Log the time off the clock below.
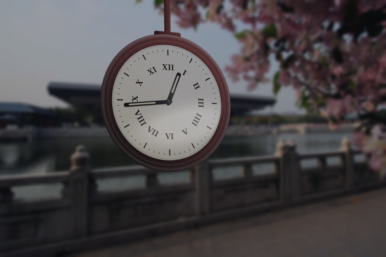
12:44
